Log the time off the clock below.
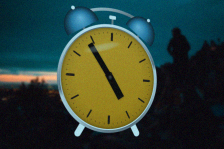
4:54
